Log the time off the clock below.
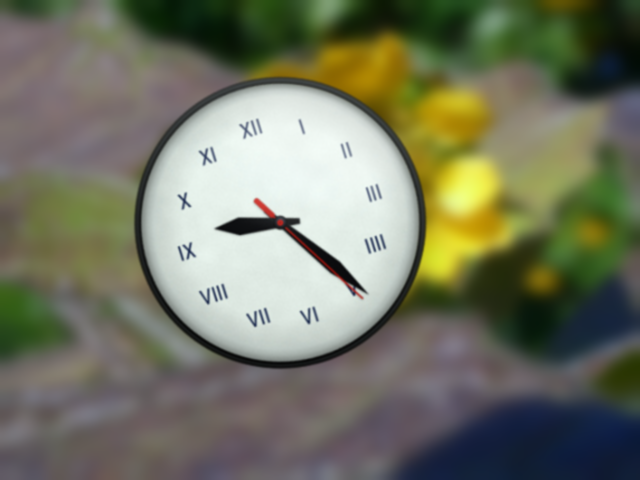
9:24:25
